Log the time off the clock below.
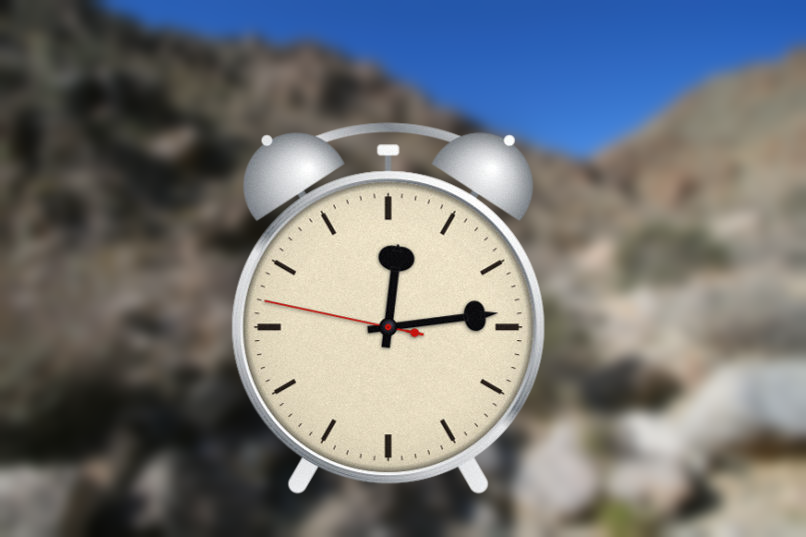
12:13:47
